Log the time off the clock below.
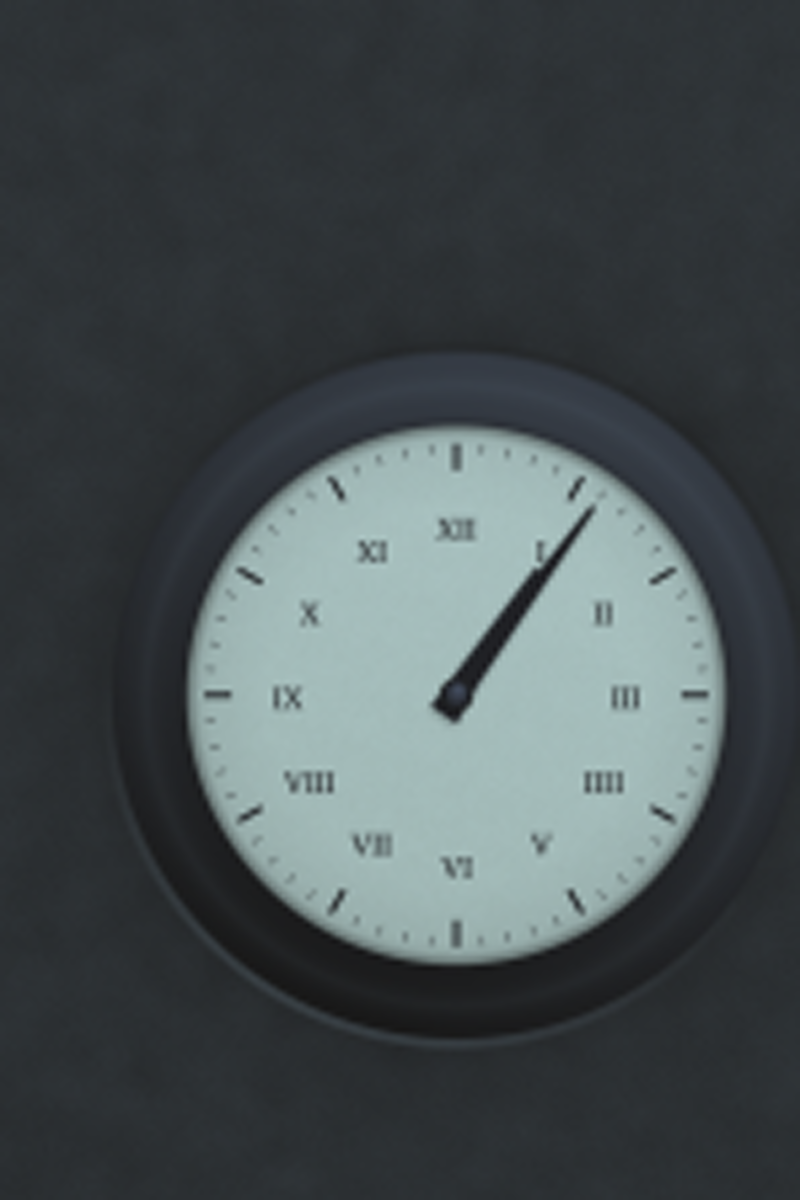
1:06
